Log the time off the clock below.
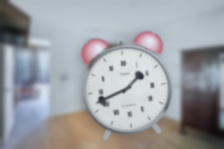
1:42
